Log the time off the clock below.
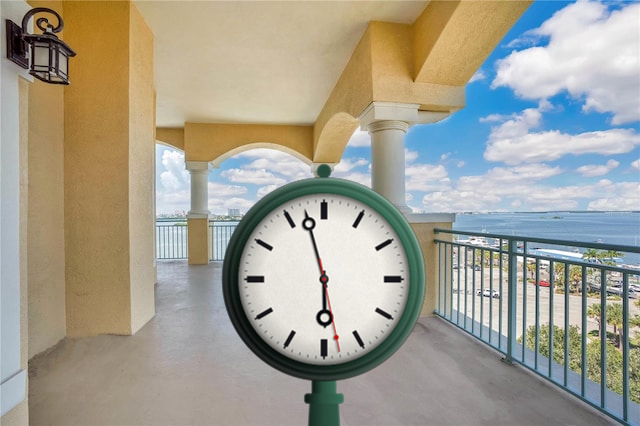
5:57:28
